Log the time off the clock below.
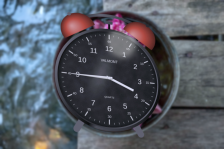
3:45
